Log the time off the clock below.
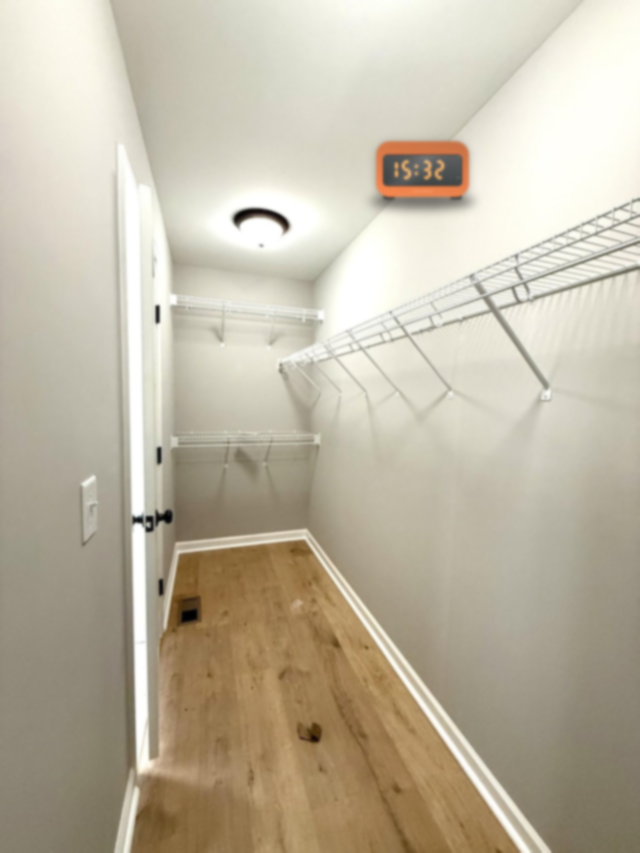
15:32
